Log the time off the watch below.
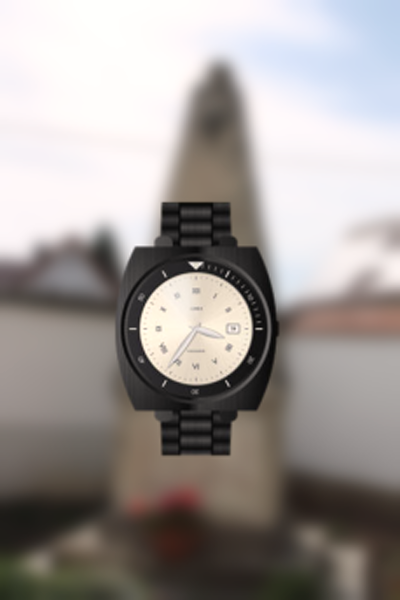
3:36
